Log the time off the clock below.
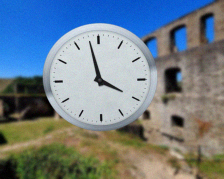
3:58
